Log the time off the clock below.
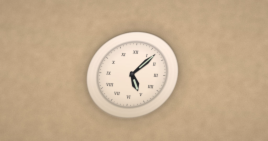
5:07
